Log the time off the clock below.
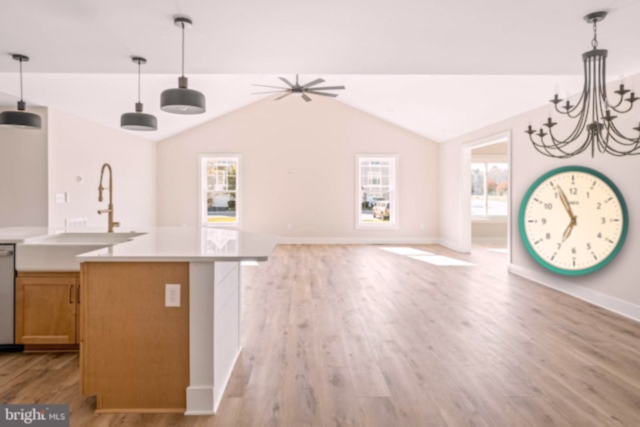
6:56
